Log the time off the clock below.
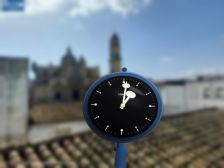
1:01
